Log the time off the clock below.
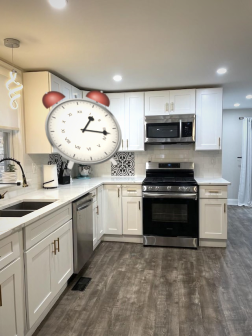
1:17
